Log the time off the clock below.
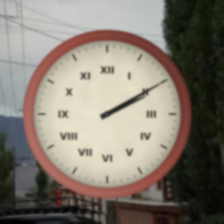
2:10
